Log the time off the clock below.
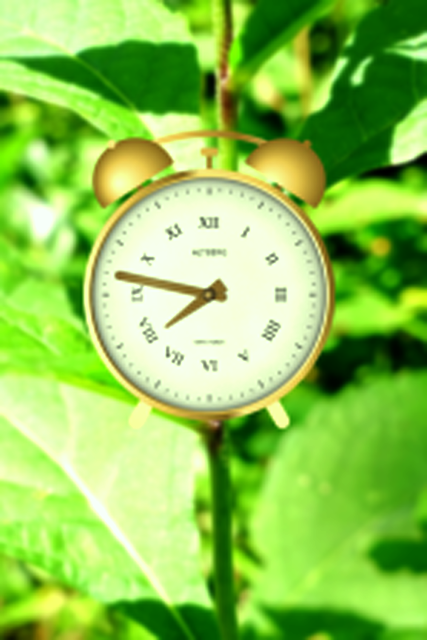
7:47
